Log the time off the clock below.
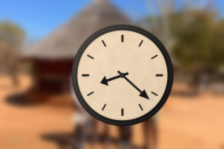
8:22
